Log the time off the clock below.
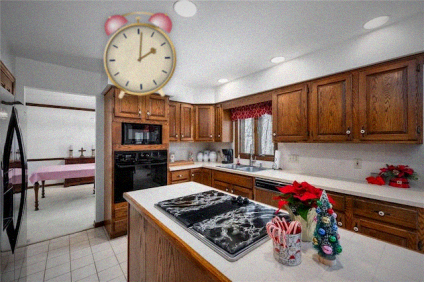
2:01
